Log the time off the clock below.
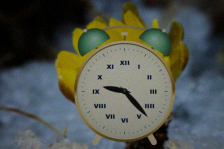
9:23
